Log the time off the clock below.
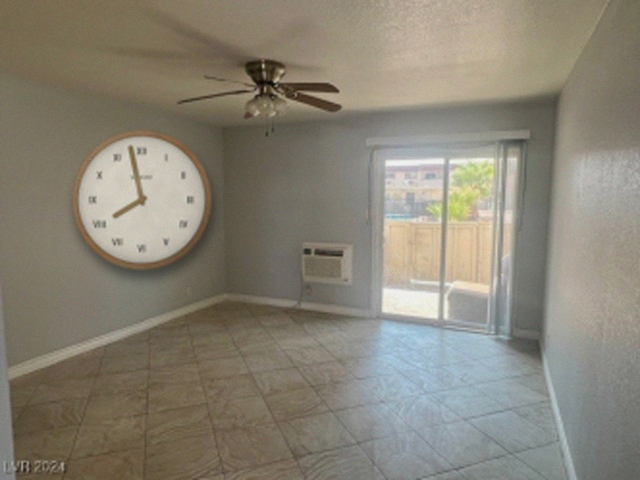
7:58
